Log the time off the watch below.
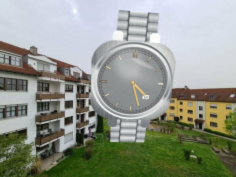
4:27
